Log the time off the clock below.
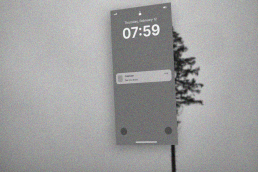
7:59
